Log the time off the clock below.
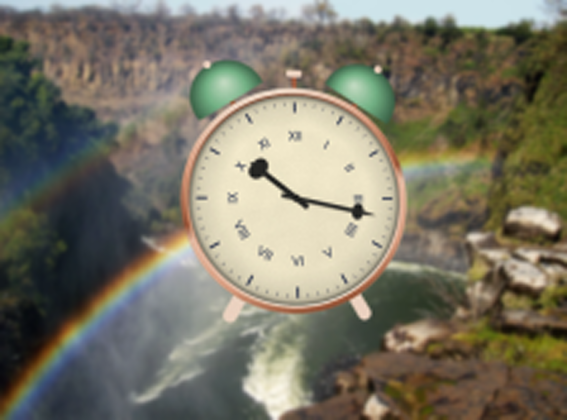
10:17
